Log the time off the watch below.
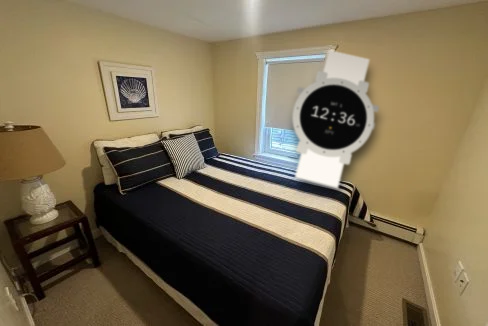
12:36
